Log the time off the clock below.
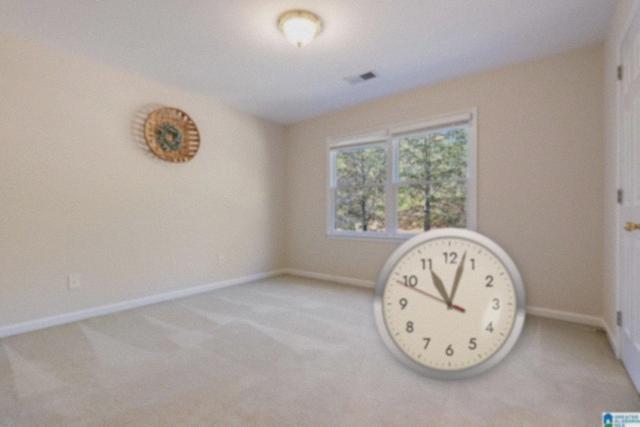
11:02:49
